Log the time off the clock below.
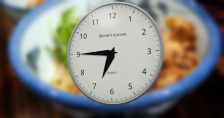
6:45
